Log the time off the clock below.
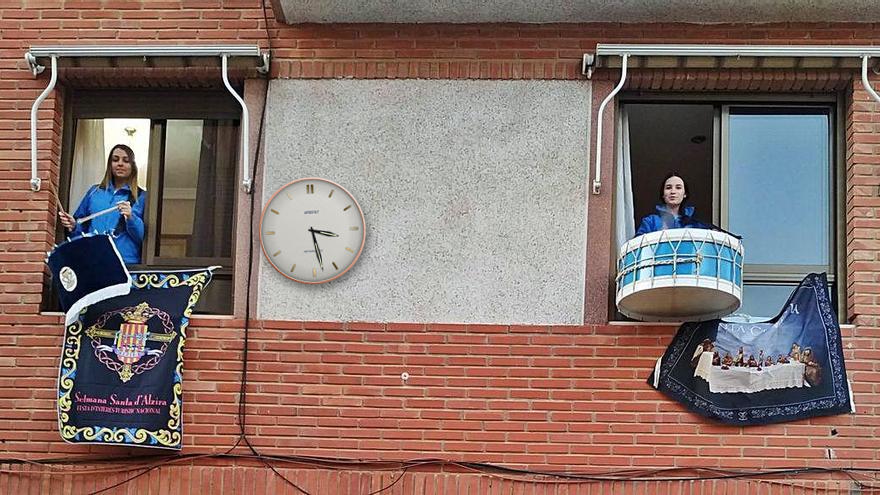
3:28
